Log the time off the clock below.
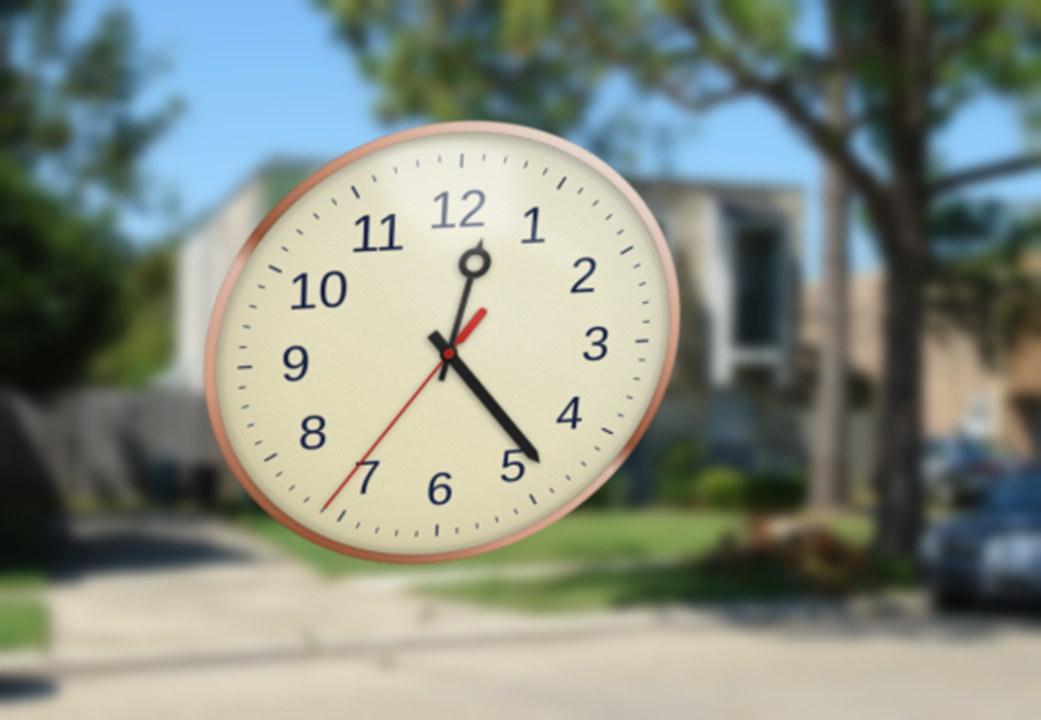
12:23:36
